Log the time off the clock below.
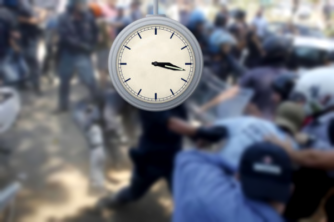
3:17
